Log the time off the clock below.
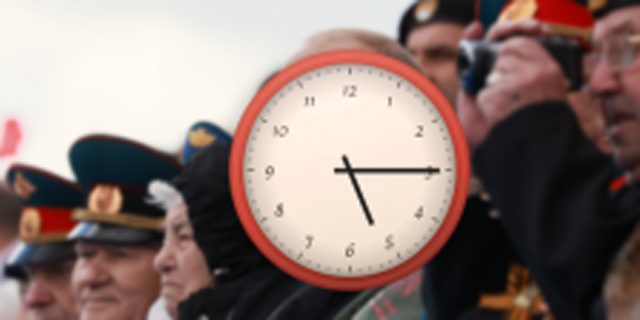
5:15
